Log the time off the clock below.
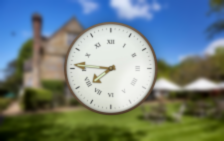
7:46
